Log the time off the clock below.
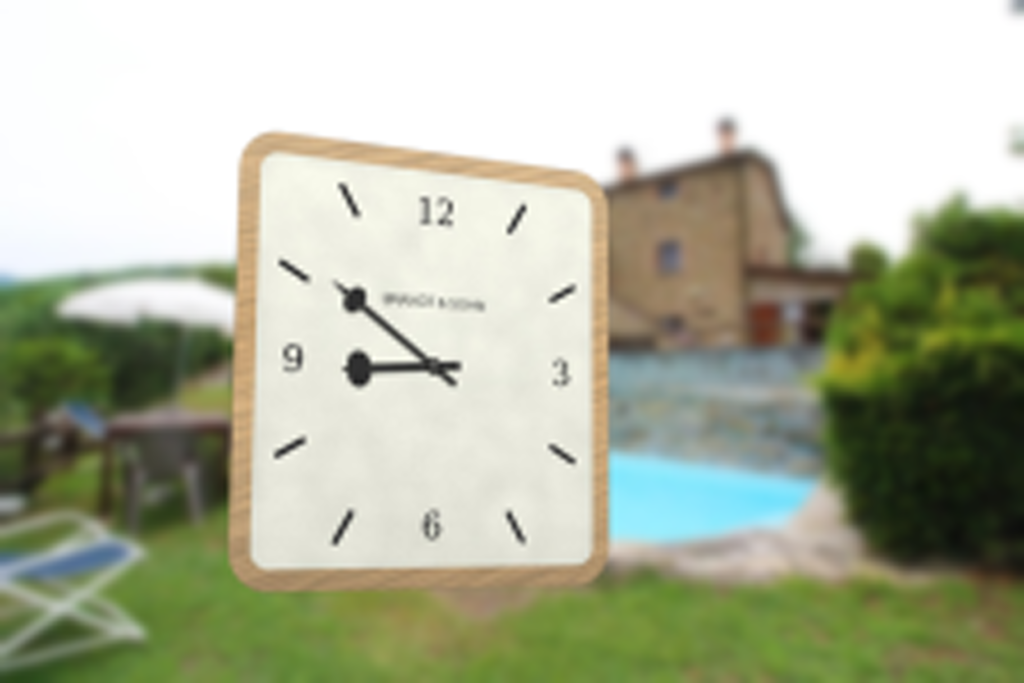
8:51
